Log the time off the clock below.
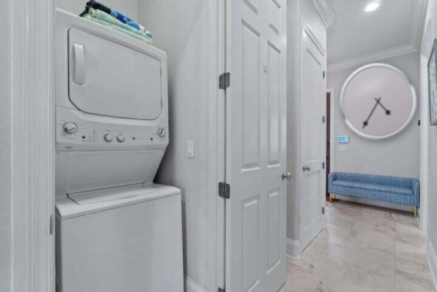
4:35
